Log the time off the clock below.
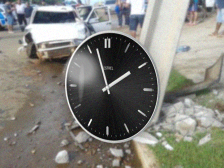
1:57
